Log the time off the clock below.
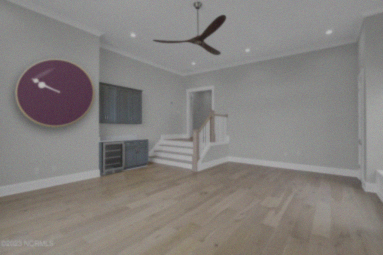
9:50
